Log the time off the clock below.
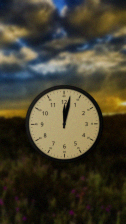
12:02
